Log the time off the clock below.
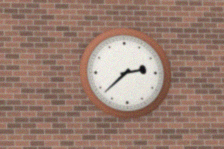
2:38
